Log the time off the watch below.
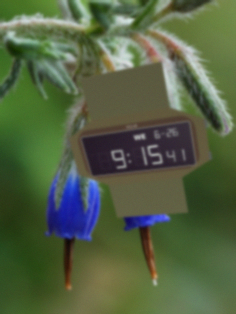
9:15:41
